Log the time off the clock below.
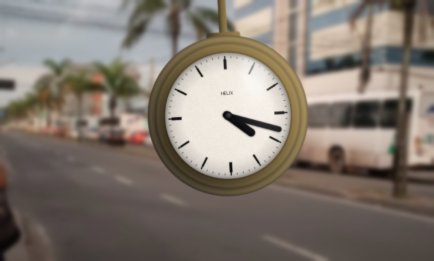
4:18
